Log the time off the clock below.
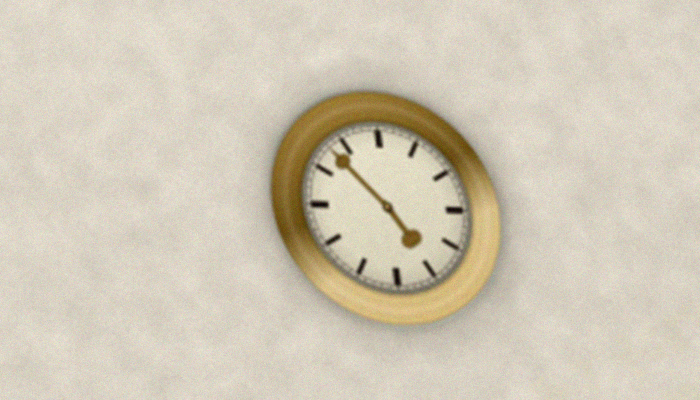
4:53
